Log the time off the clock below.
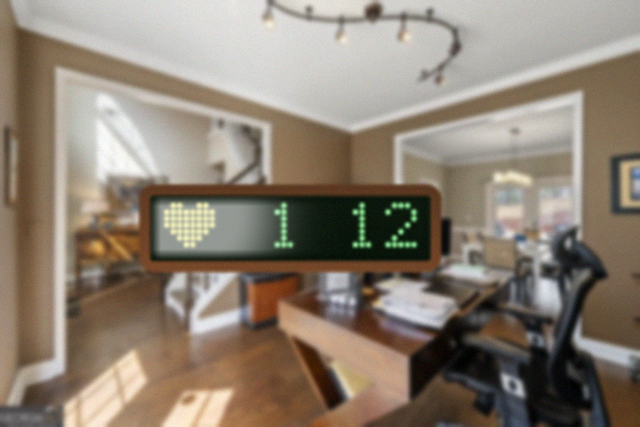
1:12
